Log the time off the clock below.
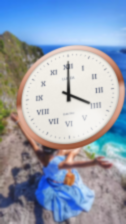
4:00
